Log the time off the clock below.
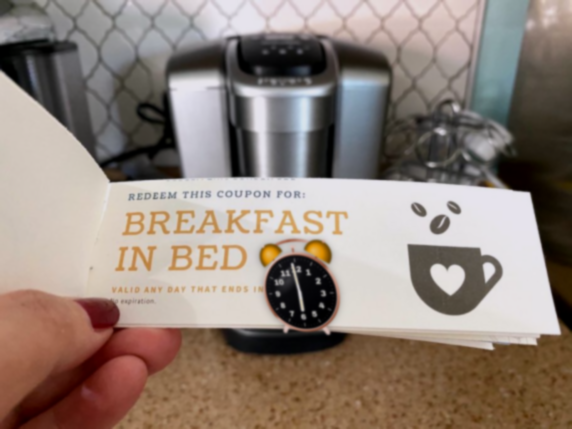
5:59
